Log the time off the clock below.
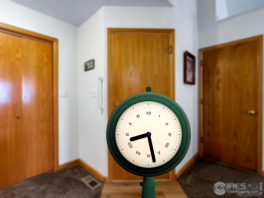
8:28
